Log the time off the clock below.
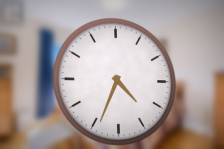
4:34
